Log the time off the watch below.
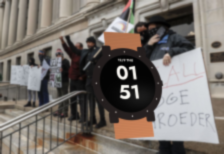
1:51
